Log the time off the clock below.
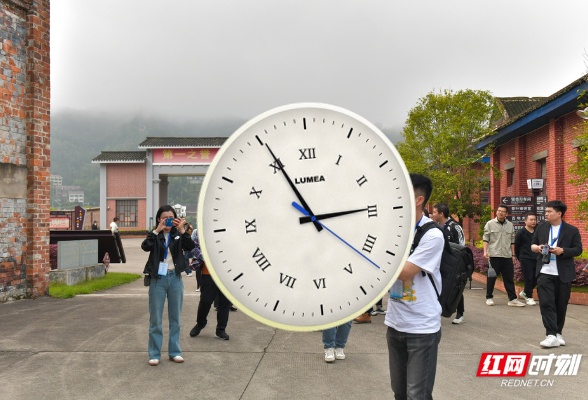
2:55:22
